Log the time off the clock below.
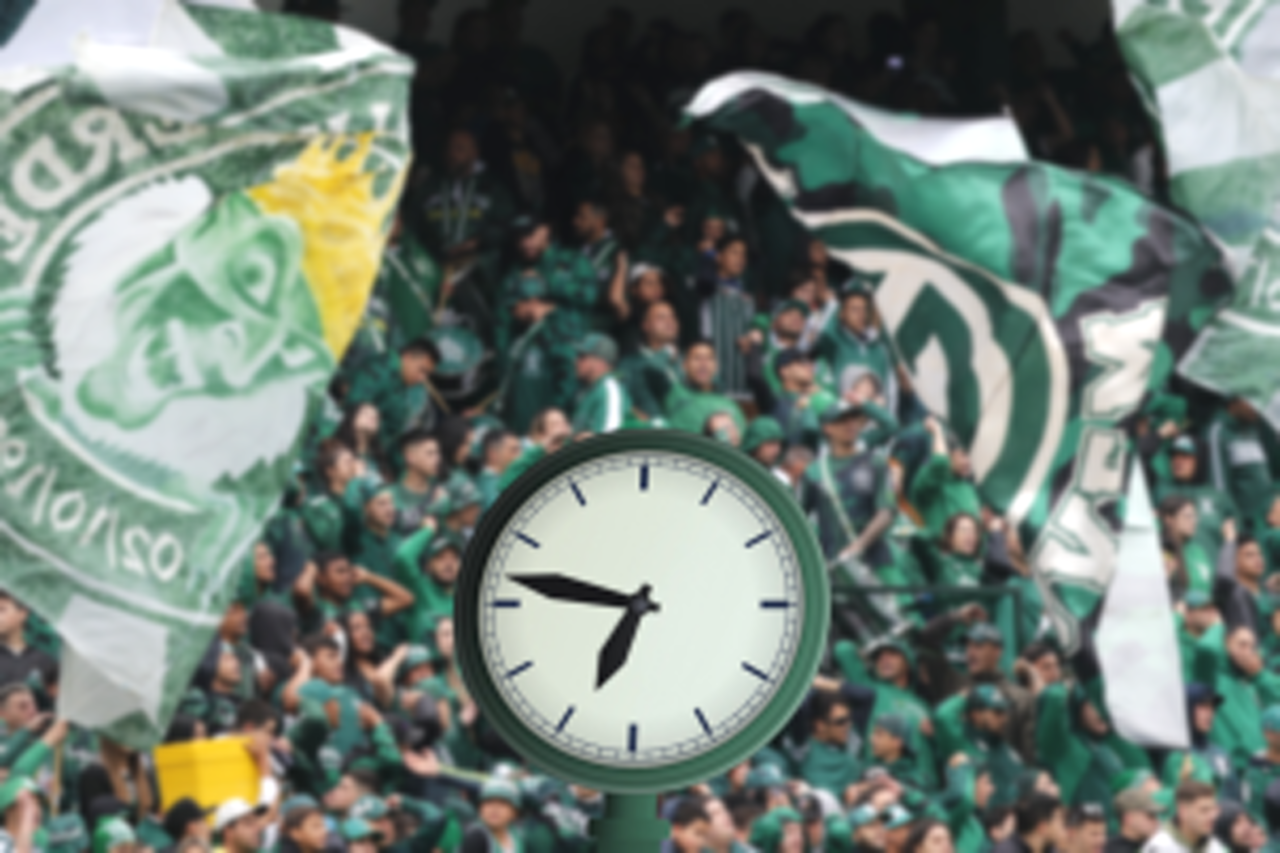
6:47
